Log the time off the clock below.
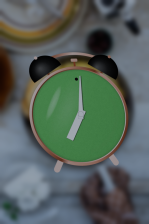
7:01
